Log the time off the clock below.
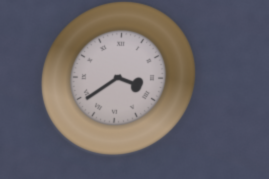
3:39
